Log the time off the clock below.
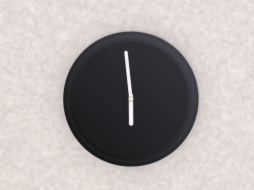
5:59
